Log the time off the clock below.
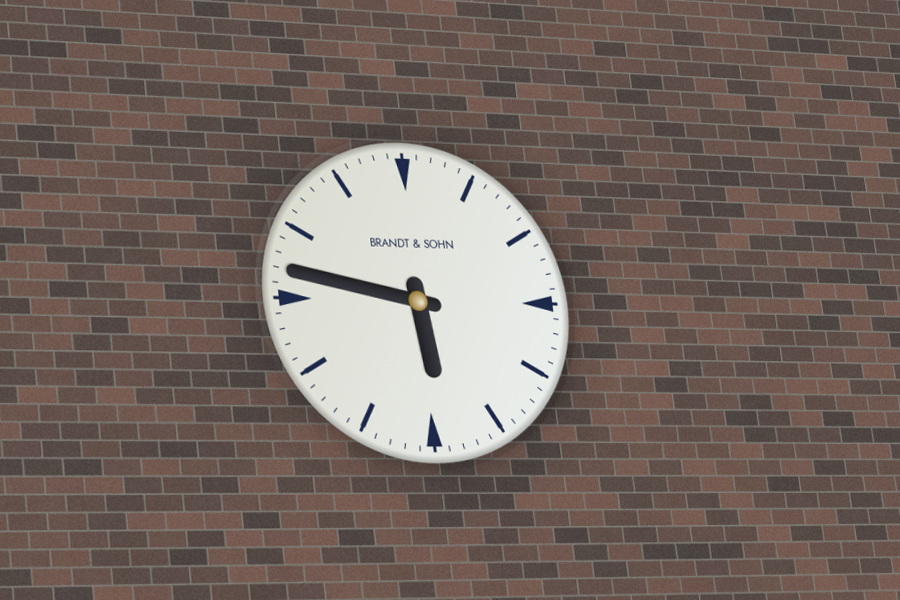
5:47
